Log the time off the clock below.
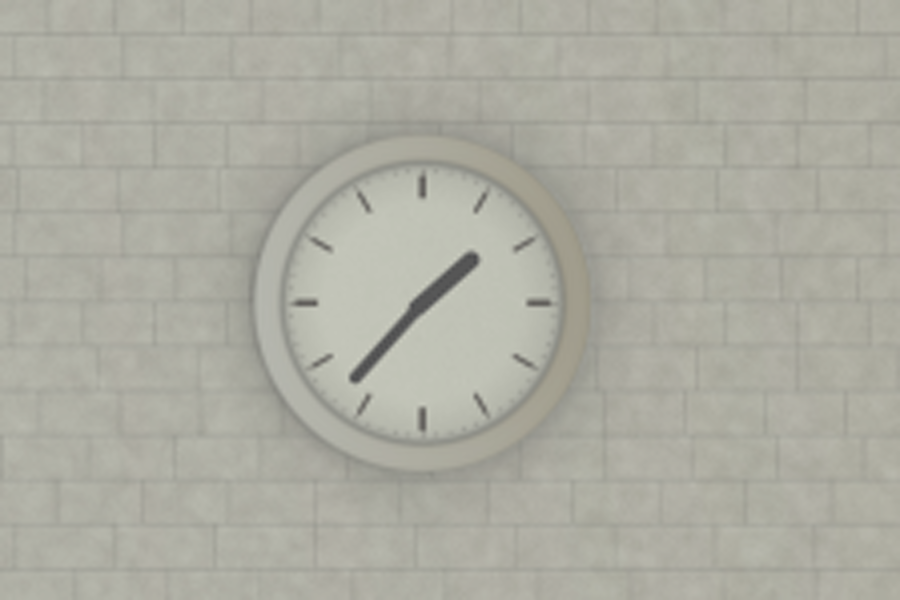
1:37
